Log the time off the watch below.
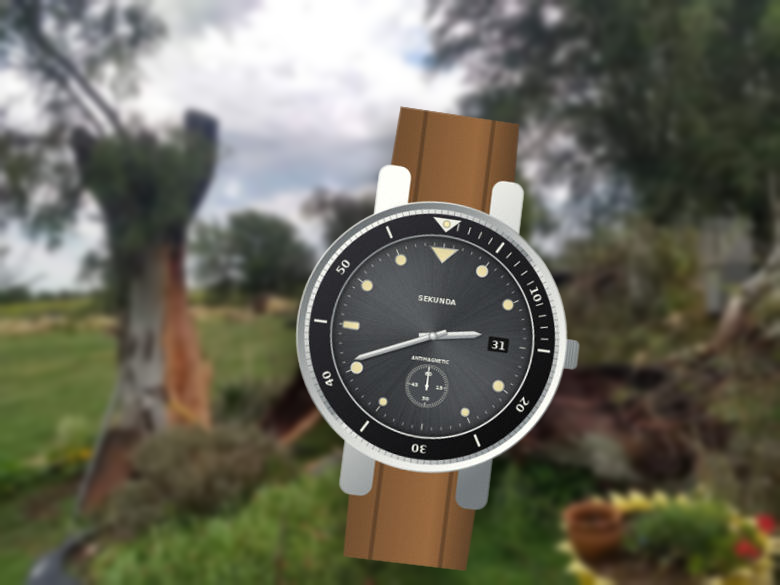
2:41
